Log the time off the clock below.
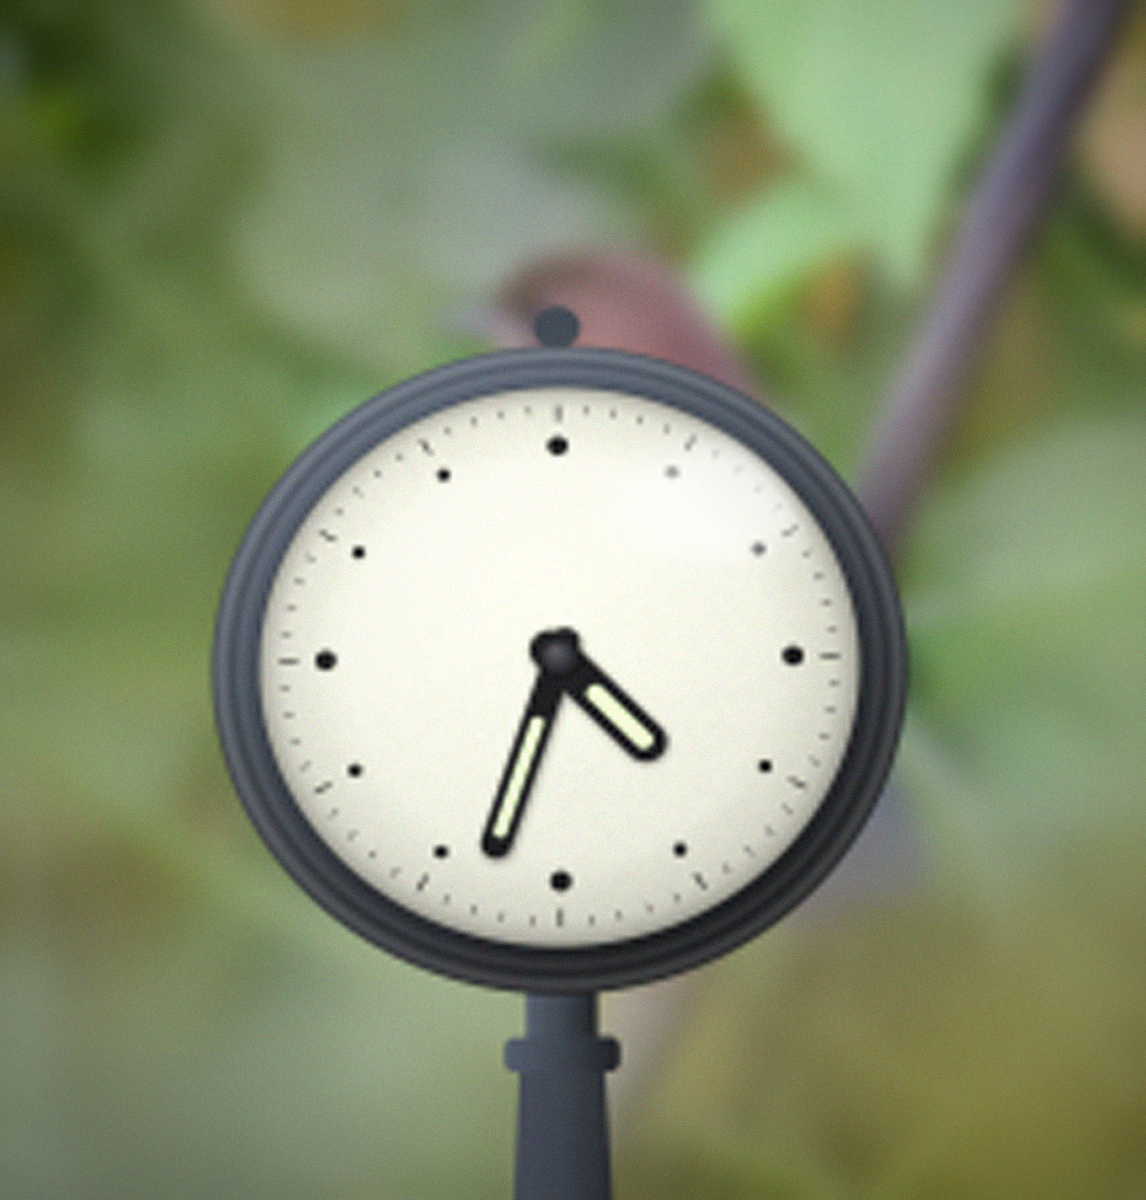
4:33
